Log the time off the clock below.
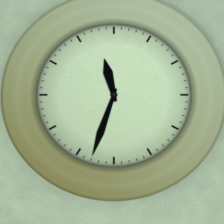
11:33
